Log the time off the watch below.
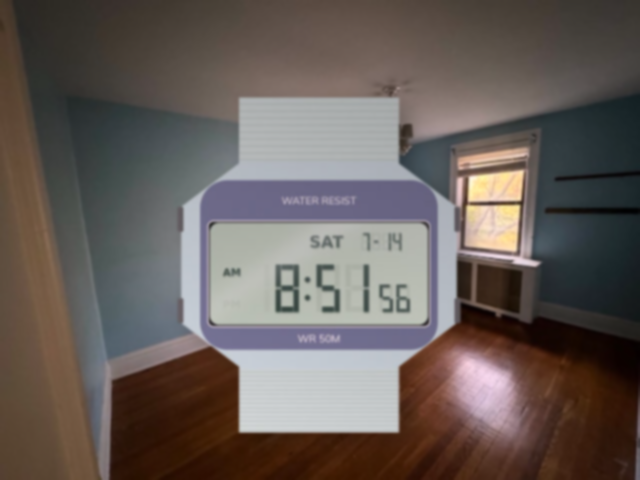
8:51:56
